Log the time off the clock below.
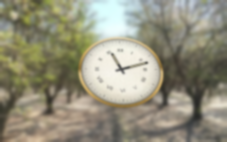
11:12
